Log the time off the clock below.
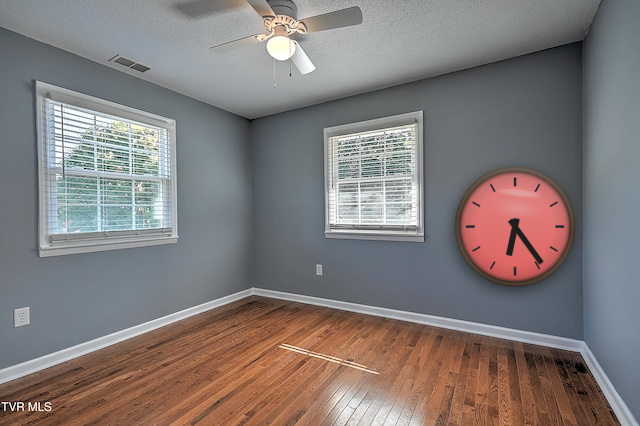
6:24
